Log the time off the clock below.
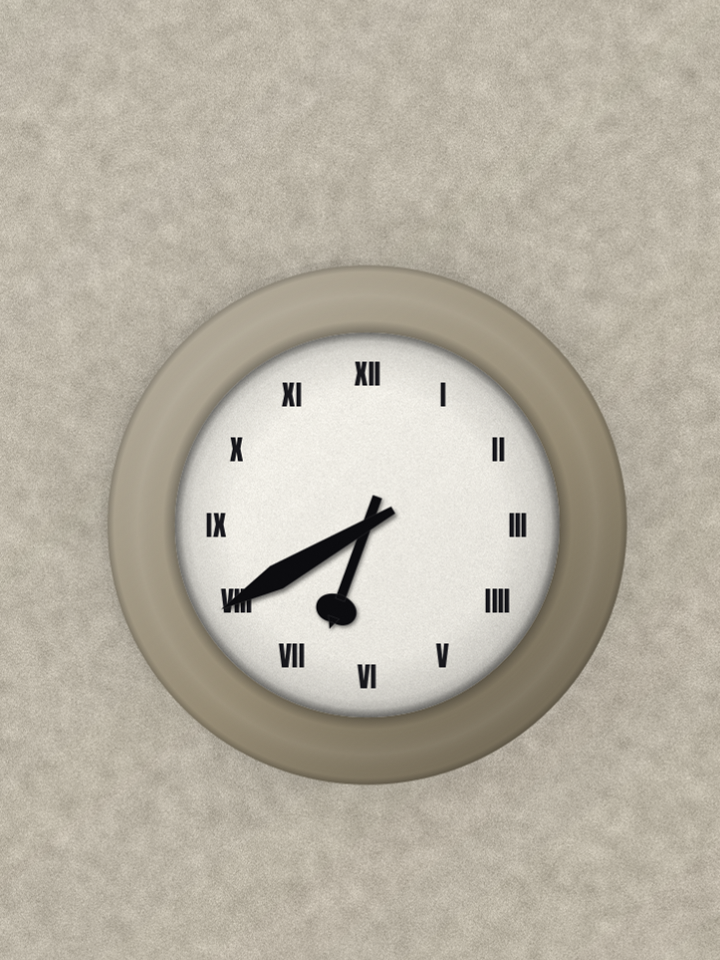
6:40
